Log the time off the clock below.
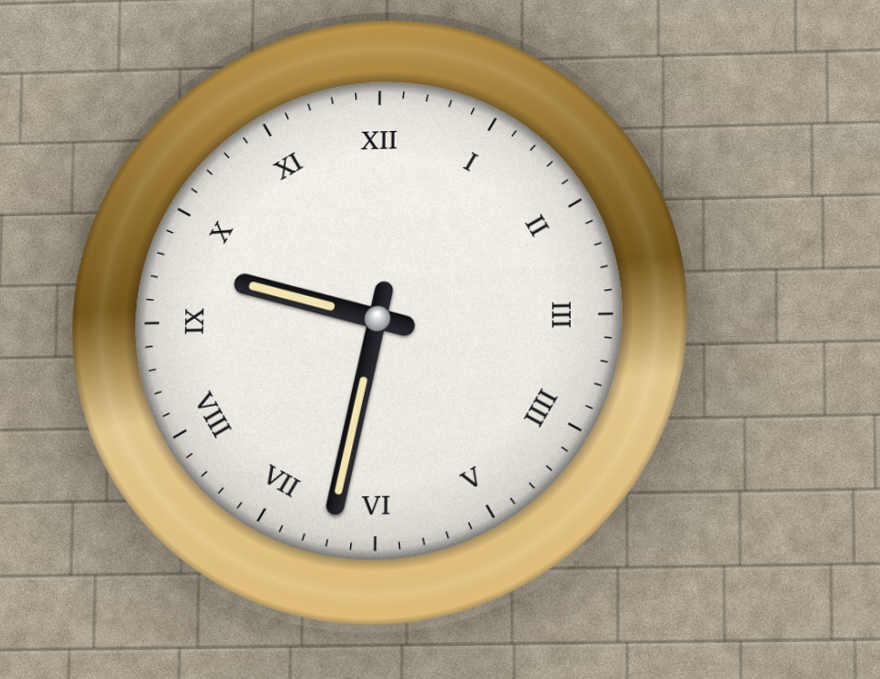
9:32
